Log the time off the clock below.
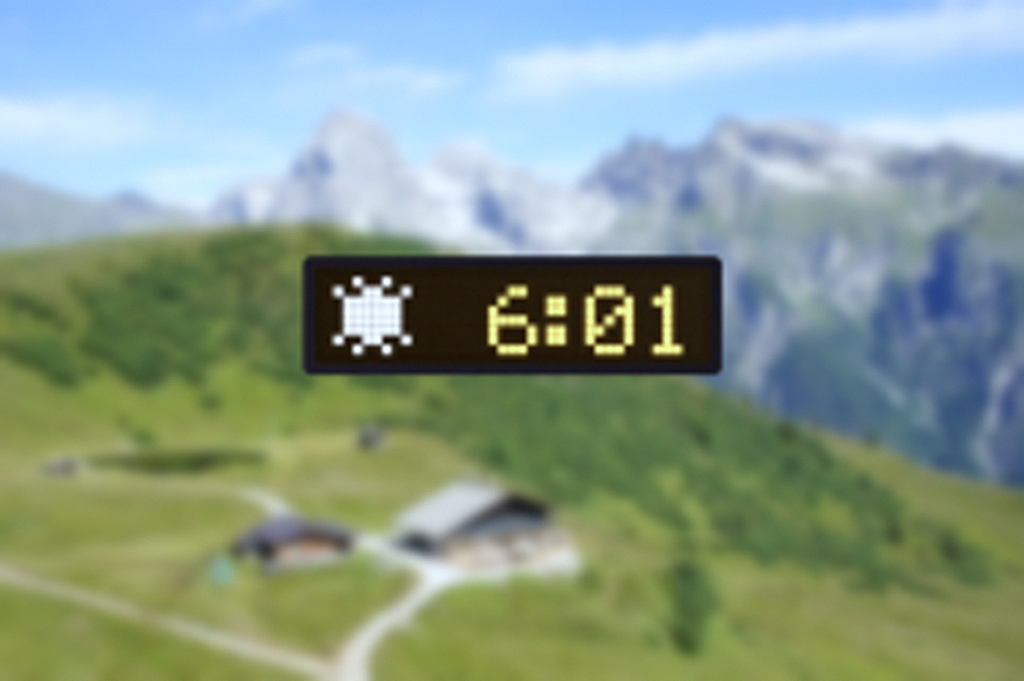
6:01
